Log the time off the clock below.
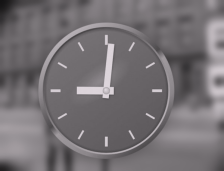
9:01
